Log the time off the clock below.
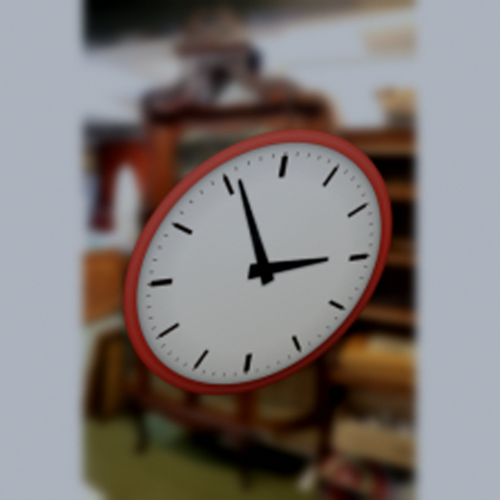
2:56
